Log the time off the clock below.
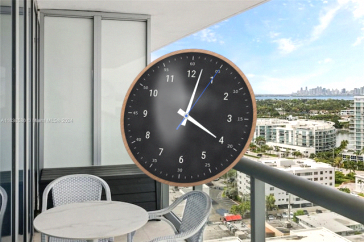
4:02:05
